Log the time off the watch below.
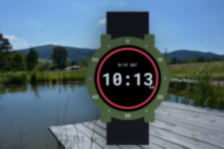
10:13
